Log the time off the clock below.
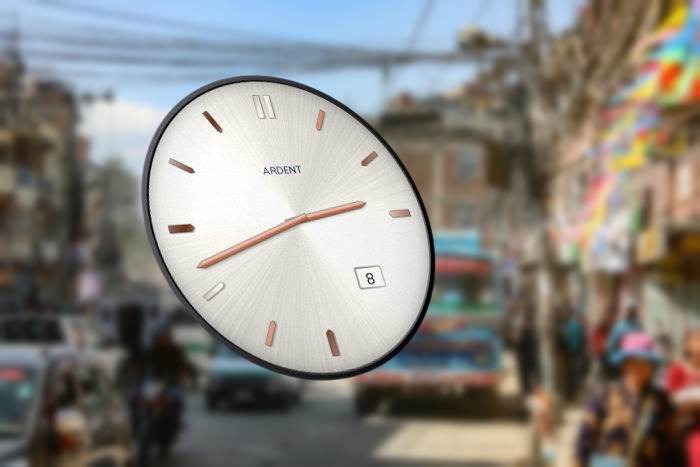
2:42
